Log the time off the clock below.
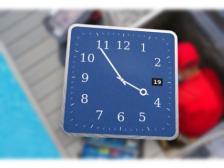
3:54
